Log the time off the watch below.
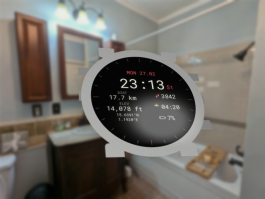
23:13
